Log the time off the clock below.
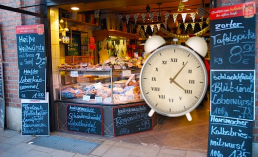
4:06
